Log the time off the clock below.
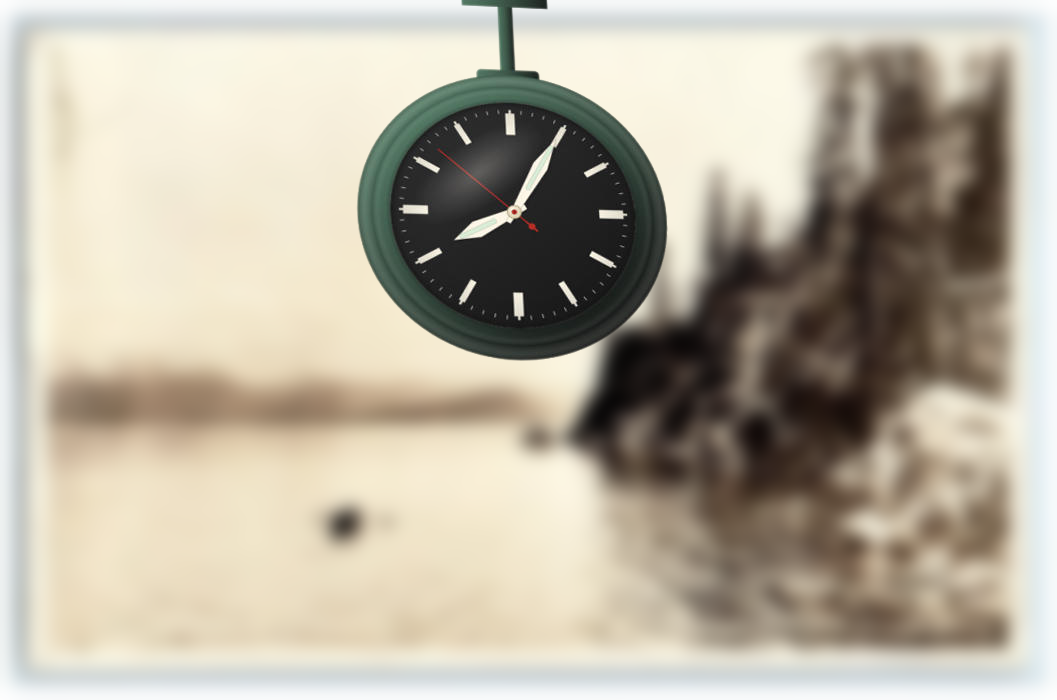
8:04:52
